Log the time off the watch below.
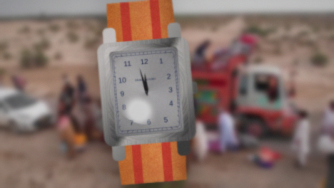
11:58
